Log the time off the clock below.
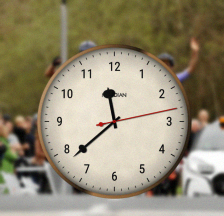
11:38:13
